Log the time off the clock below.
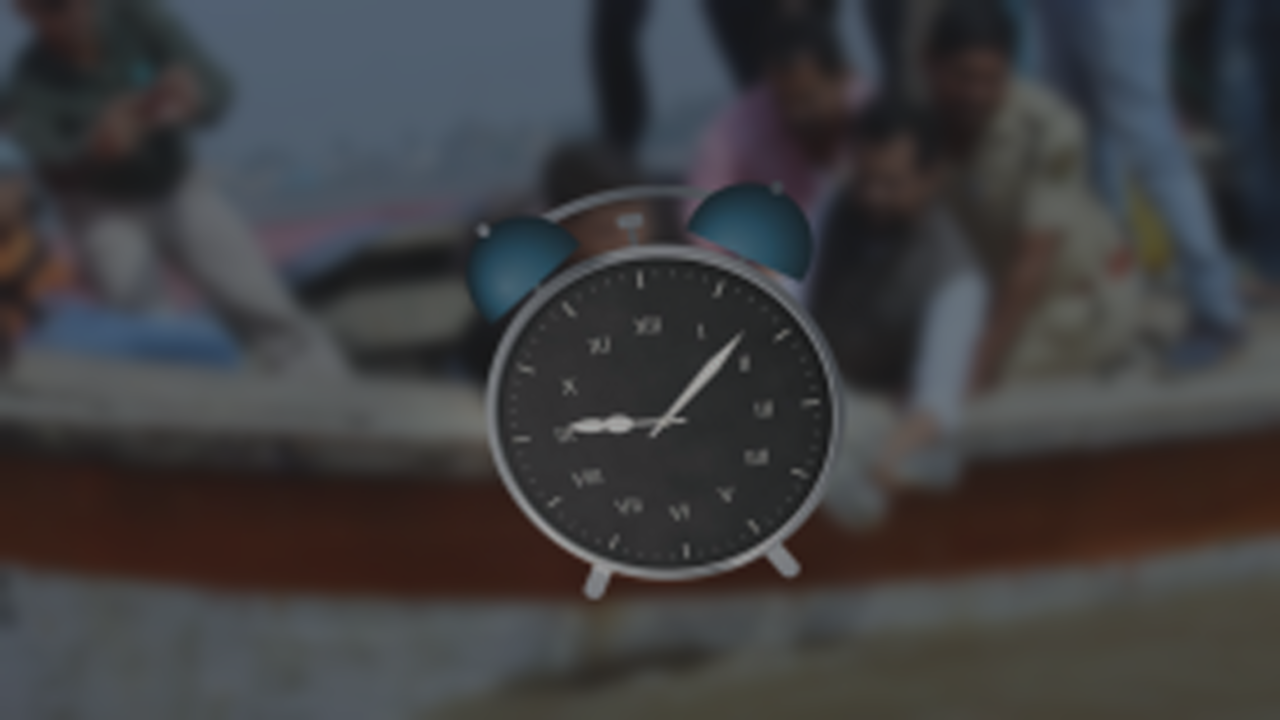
9:08
